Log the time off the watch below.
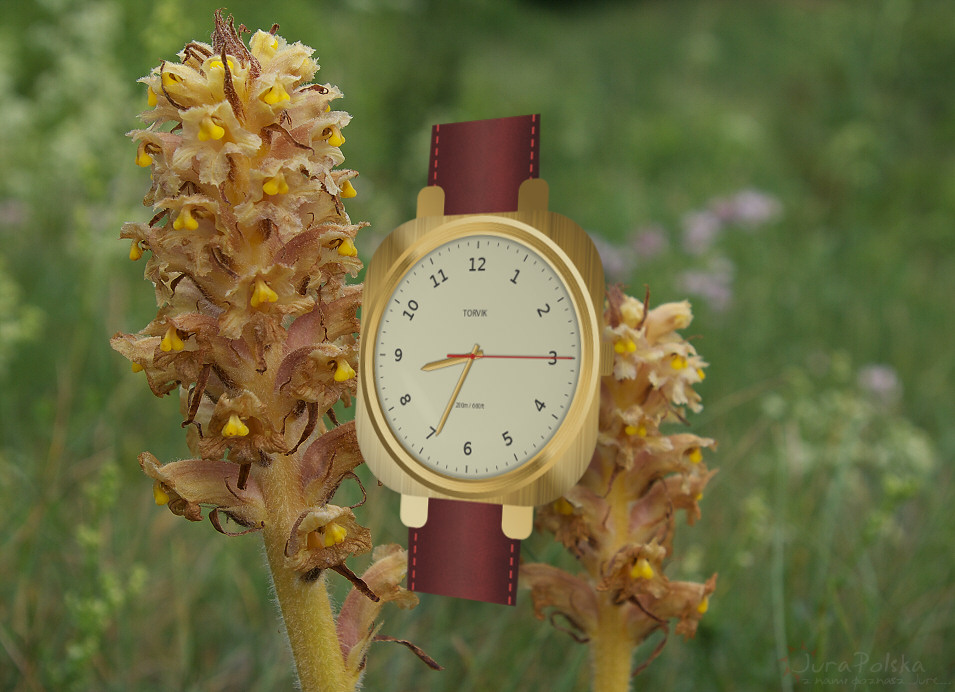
8:34:15
